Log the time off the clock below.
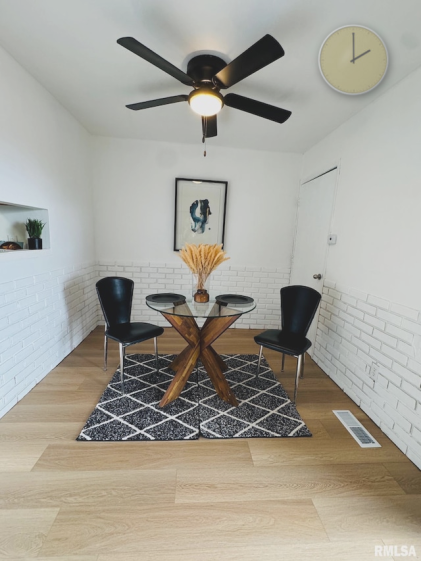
2:00
